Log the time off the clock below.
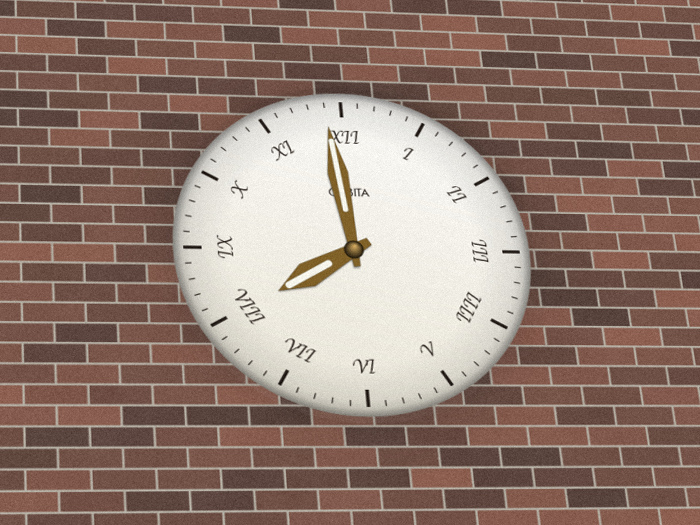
7:59
